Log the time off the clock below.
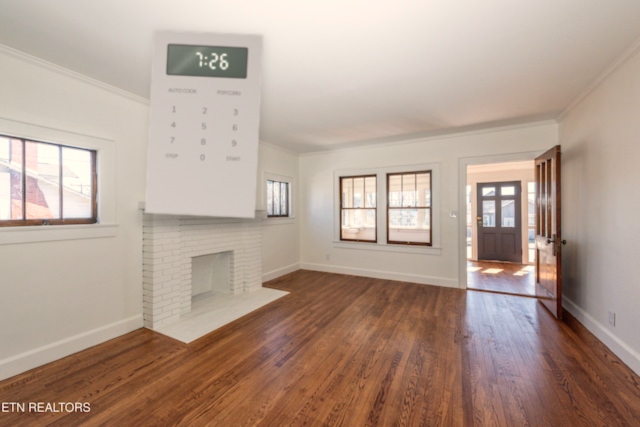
7:26
